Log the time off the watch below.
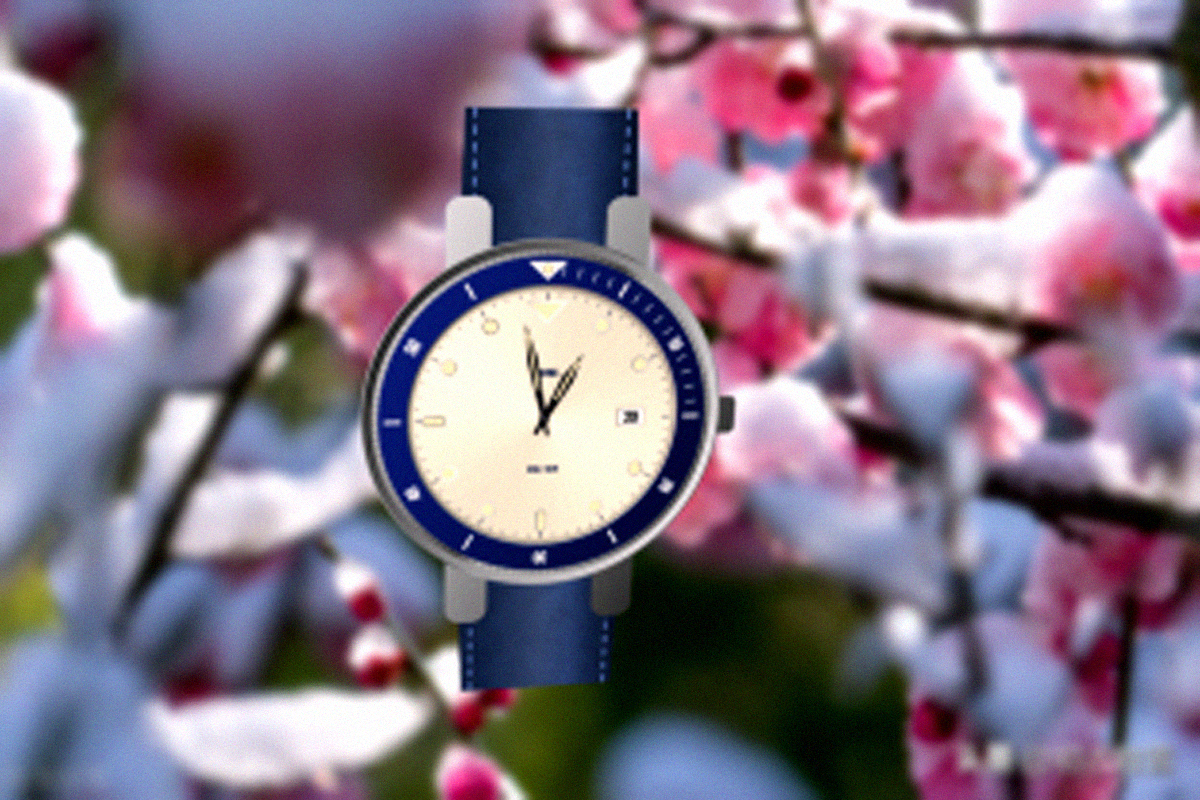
12:58
